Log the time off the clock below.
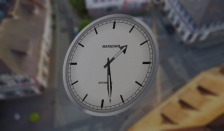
1:28
